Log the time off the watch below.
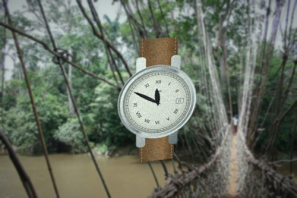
11:50
